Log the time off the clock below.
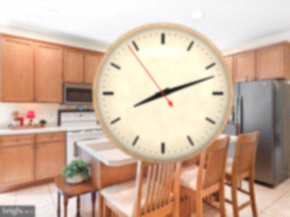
8:11:54
